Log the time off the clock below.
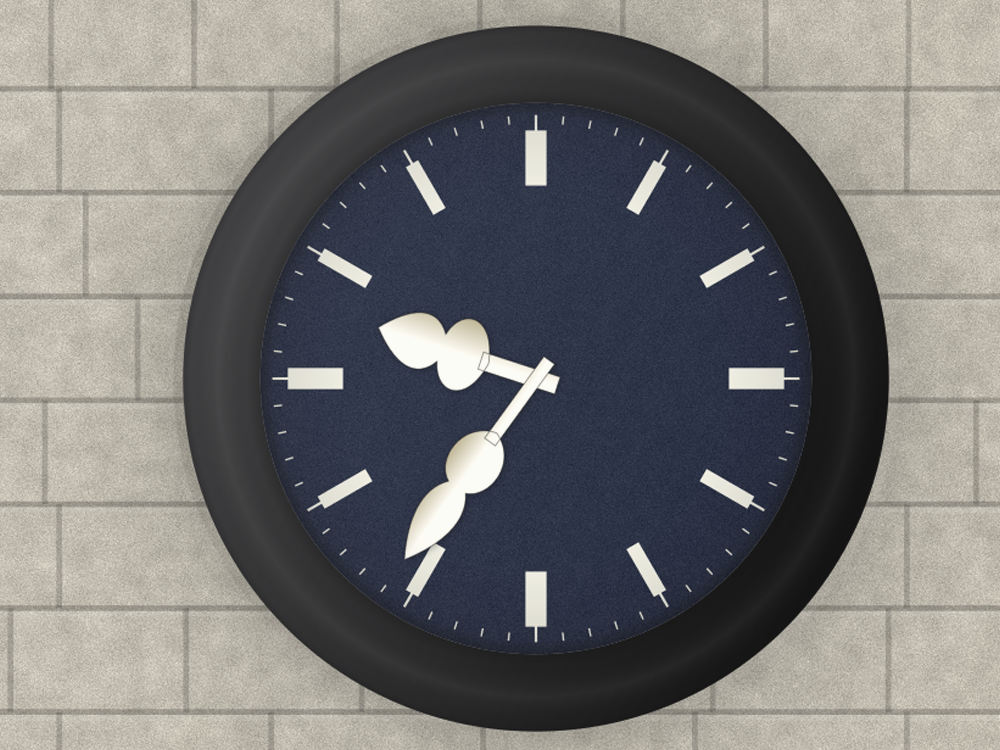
9:36
